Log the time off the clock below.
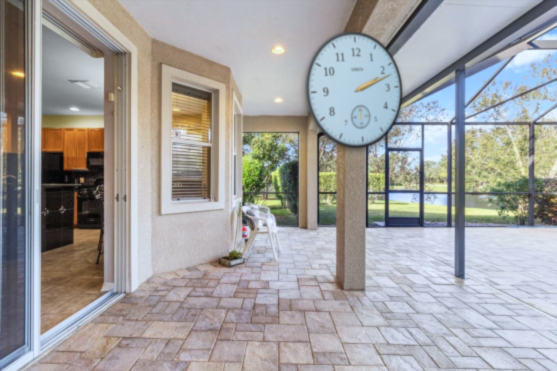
2:12
